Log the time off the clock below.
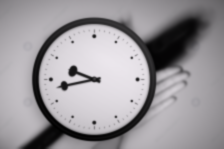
9:43
